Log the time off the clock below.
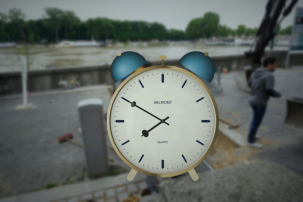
7:50
